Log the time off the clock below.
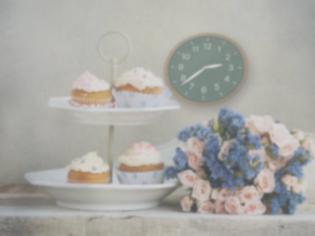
2:38
